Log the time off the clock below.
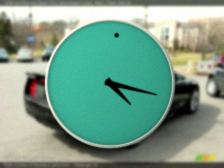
4:16
